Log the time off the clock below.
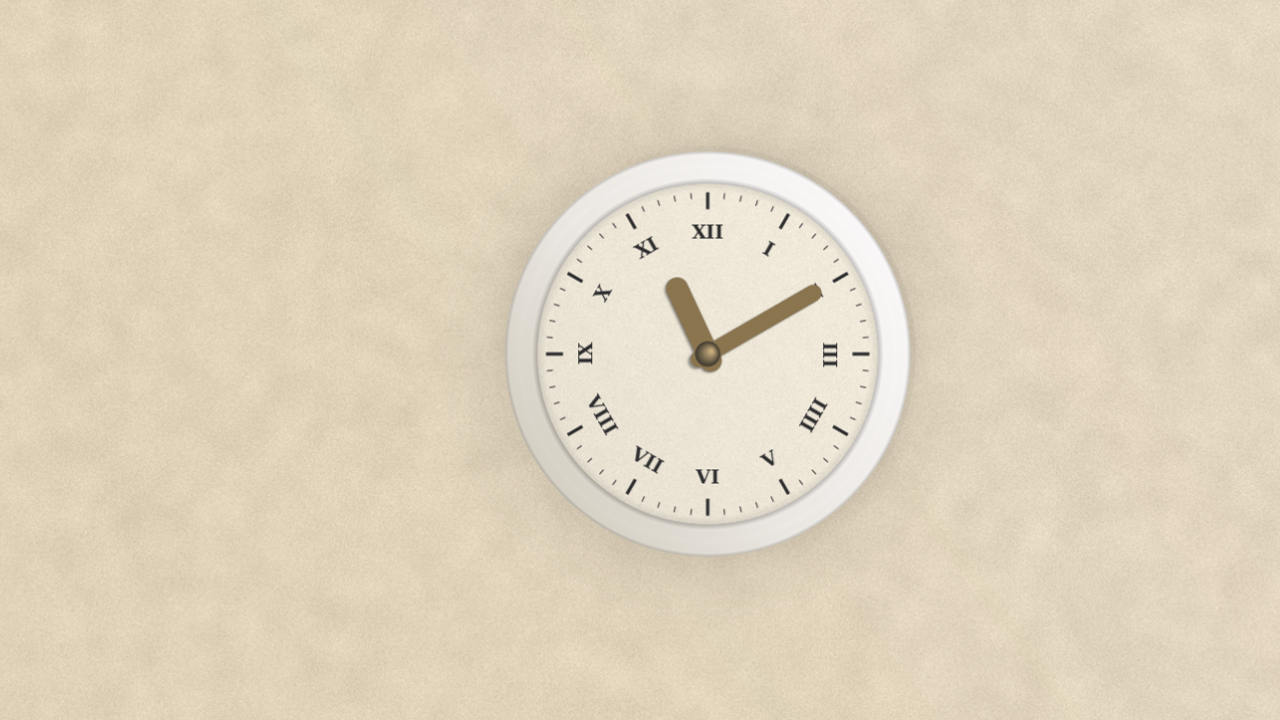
11:10
